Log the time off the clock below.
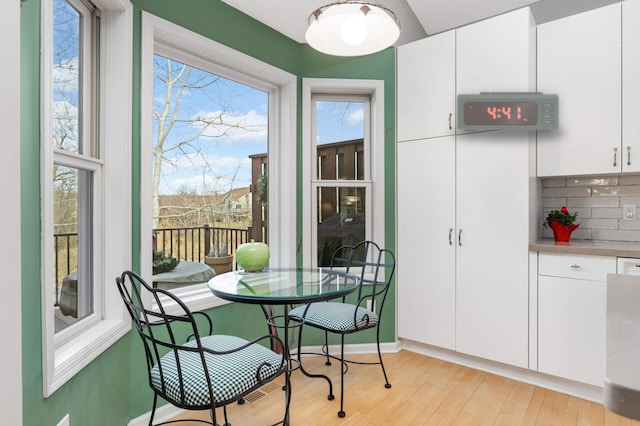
4:41
